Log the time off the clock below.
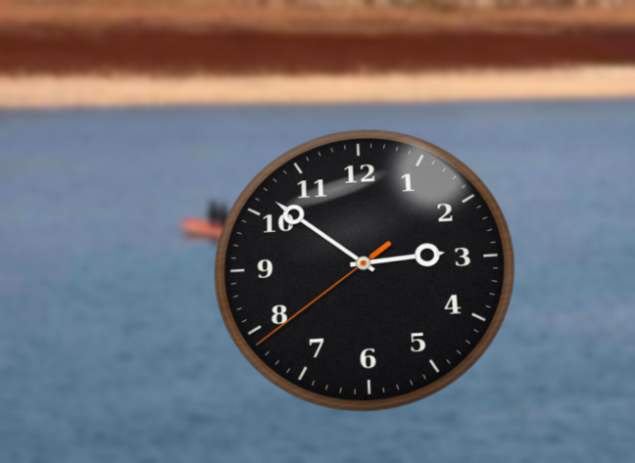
2:51:39
